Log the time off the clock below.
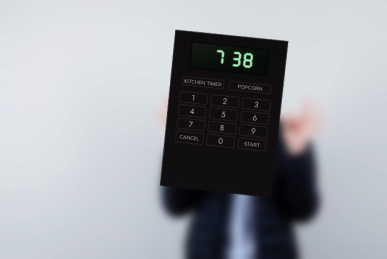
7:38
